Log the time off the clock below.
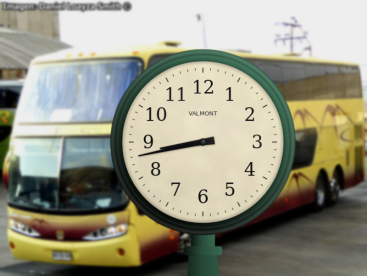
8:43
